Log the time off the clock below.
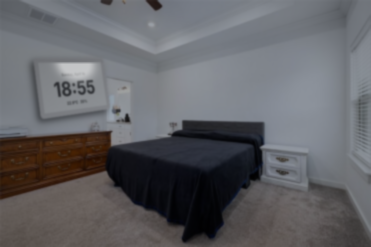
18:55
